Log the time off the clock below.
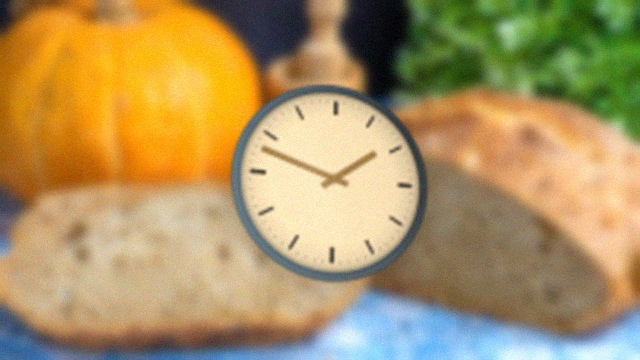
1:48
